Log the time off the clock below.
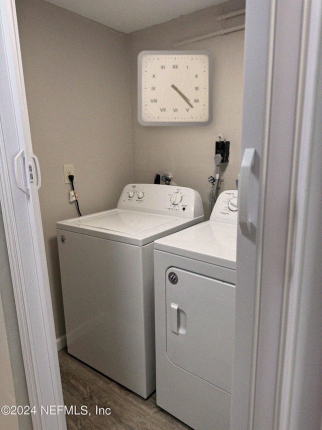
4:23
